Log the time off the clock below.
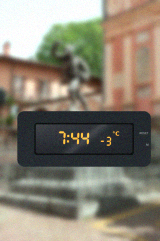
7:44
